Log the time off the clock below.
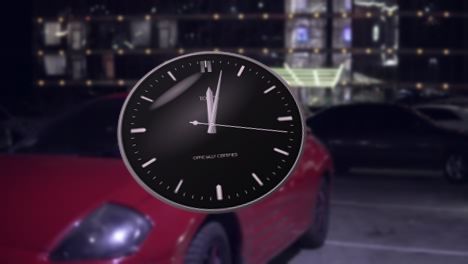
12:02:17
